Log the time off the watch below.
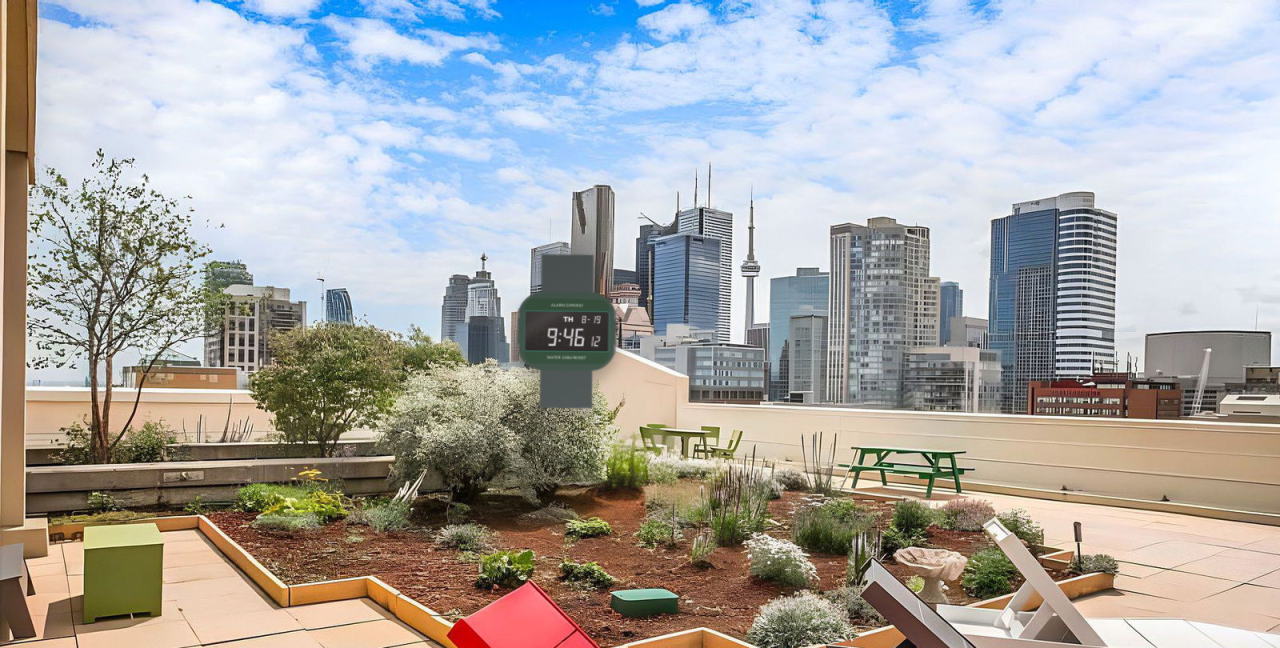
9:46:12
